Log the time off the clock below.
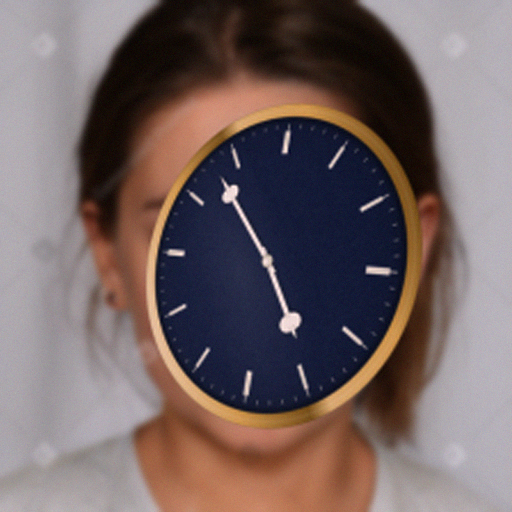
4:53
